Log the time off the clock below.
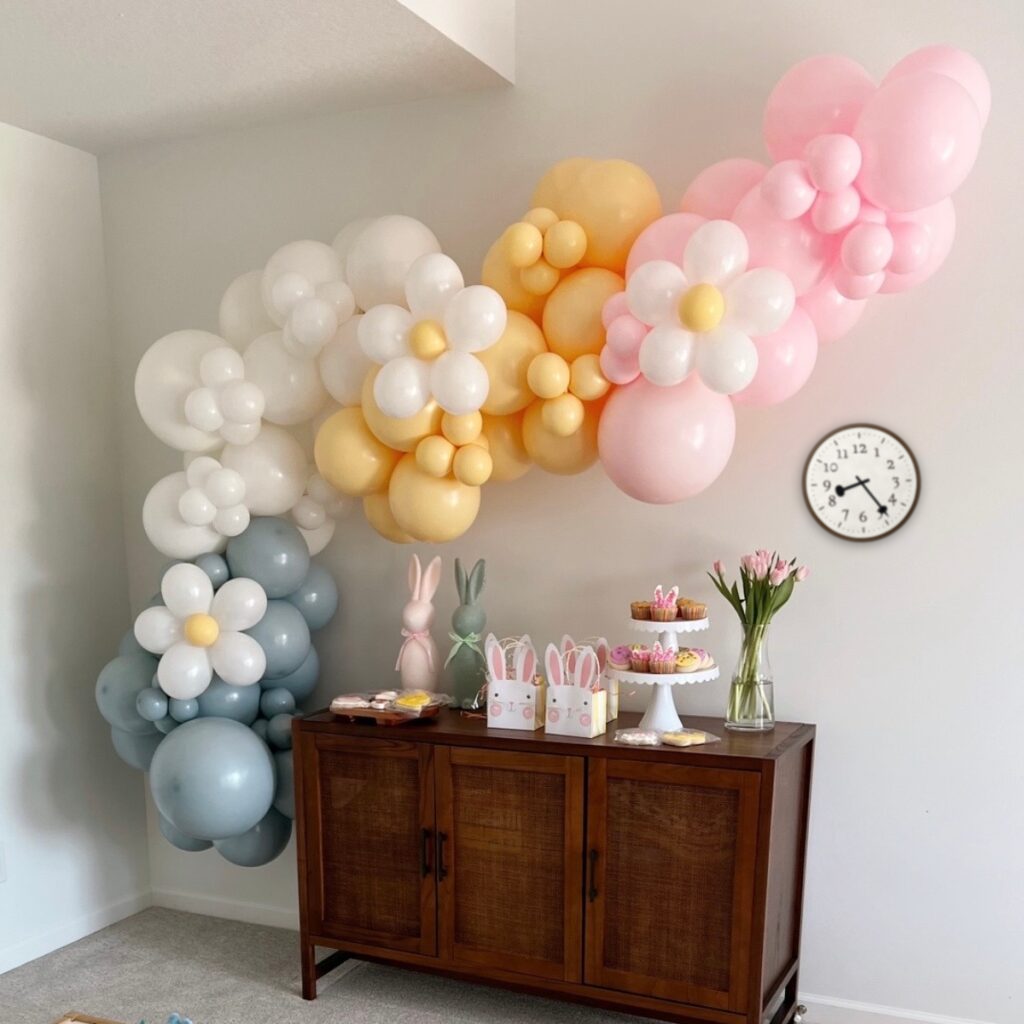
8:24
